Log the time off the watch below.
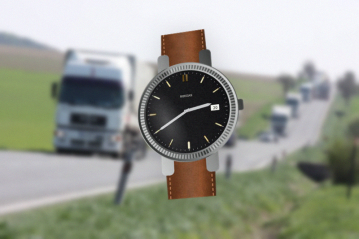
2:40
